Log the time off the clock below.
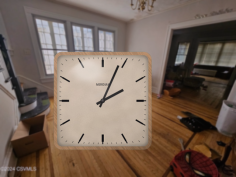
2:04
